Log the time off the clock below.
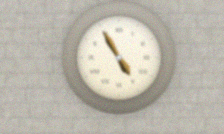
4:55
